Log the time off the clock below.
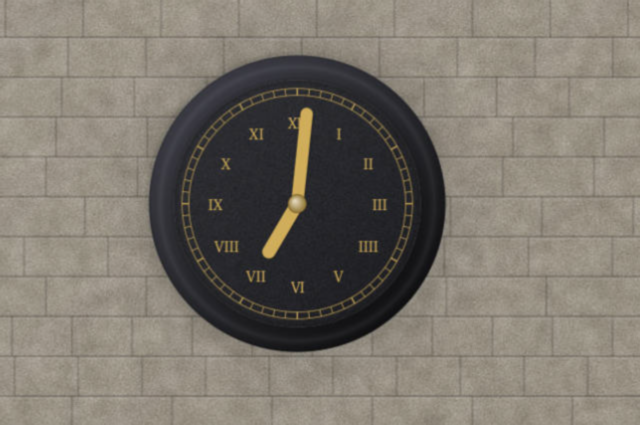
7:01
